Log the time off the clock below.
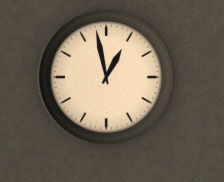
12:58
